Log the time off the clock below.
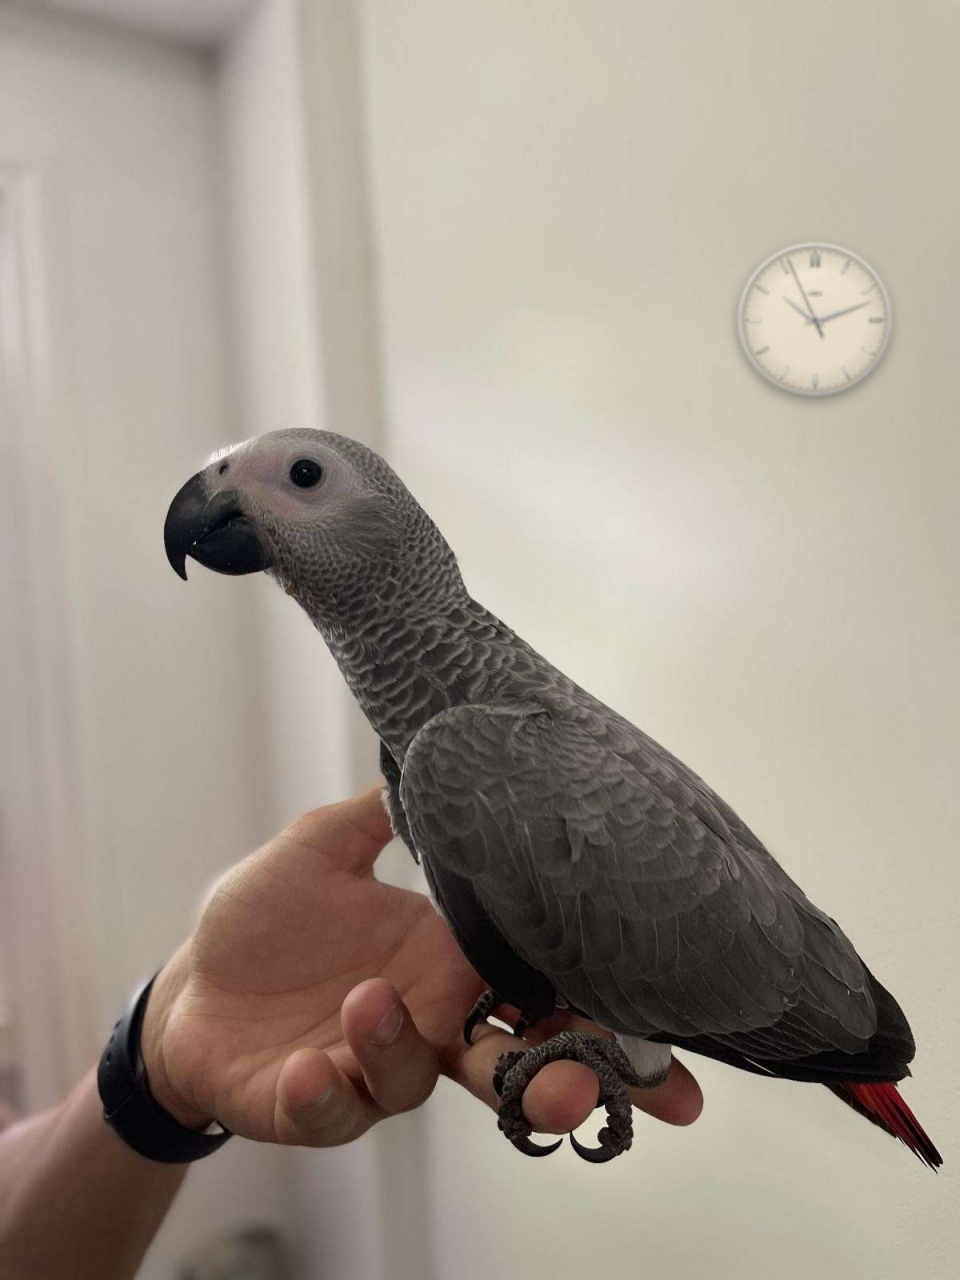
10:11:56
